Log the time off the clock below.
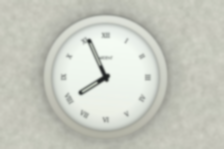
7:56
